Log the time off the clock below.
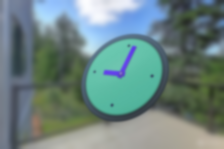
9:02
